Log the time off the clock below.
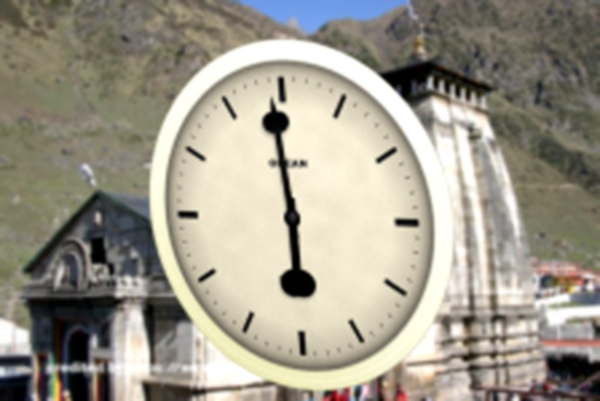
5:59
